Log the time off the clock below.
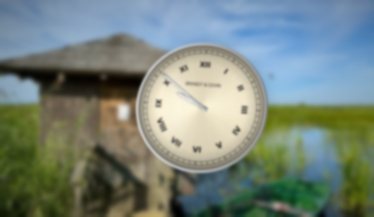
9:51
